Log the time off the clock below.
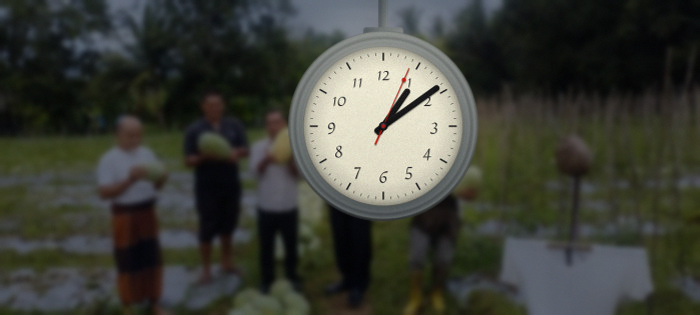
1:09:04
